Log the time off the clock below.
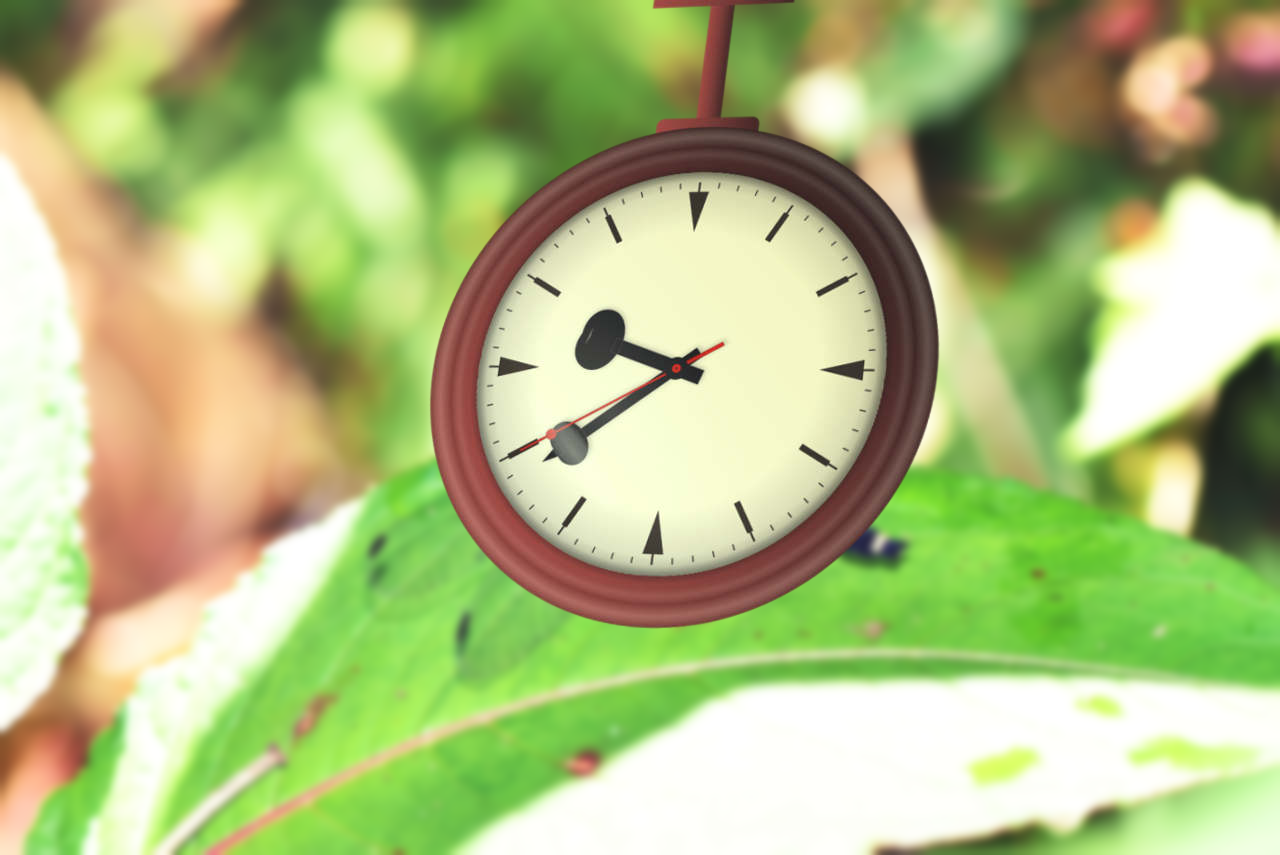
9:38:40
